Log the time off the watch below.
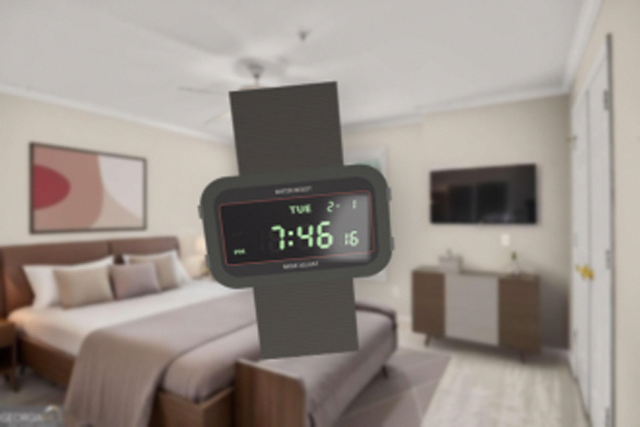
7:46:16
